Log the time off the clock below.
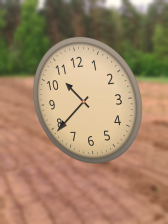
10:39
